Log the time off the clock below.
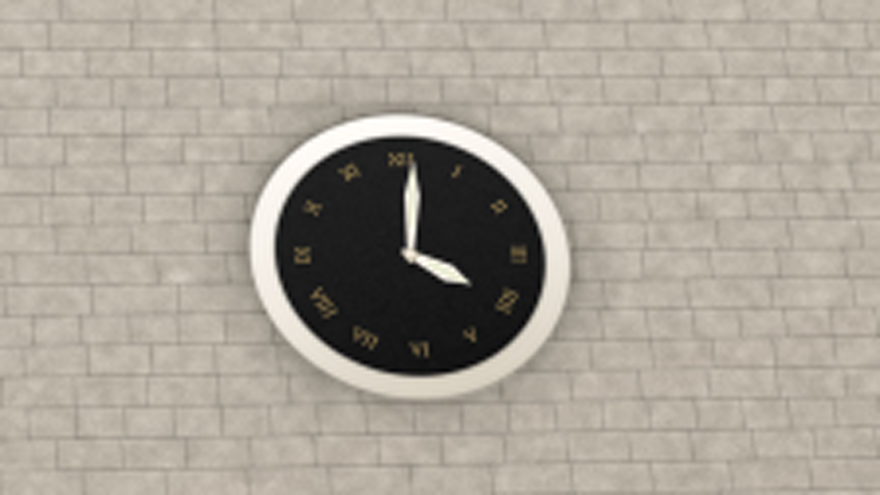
4:01
